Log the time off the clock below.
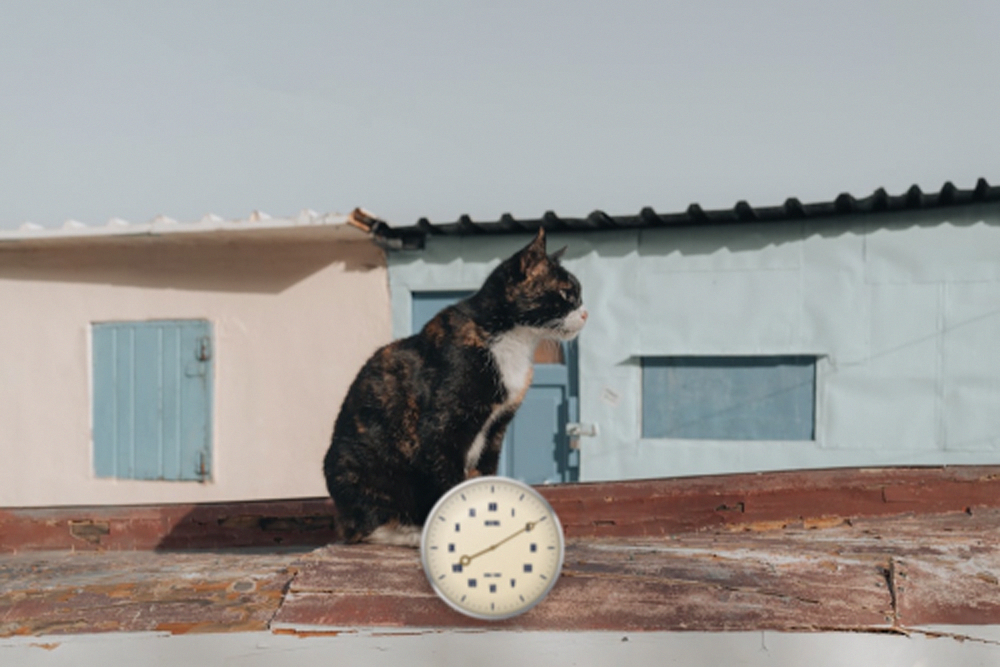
8:10
